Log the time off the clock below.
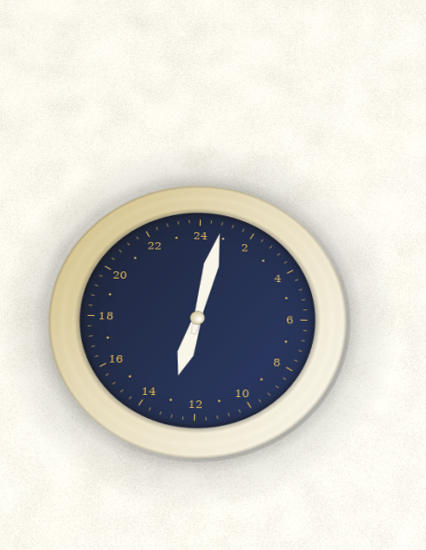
13:02
